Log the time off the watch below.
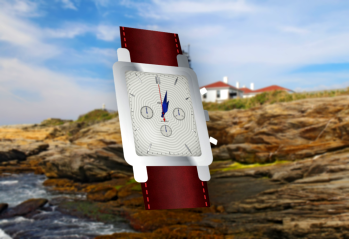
1:03
